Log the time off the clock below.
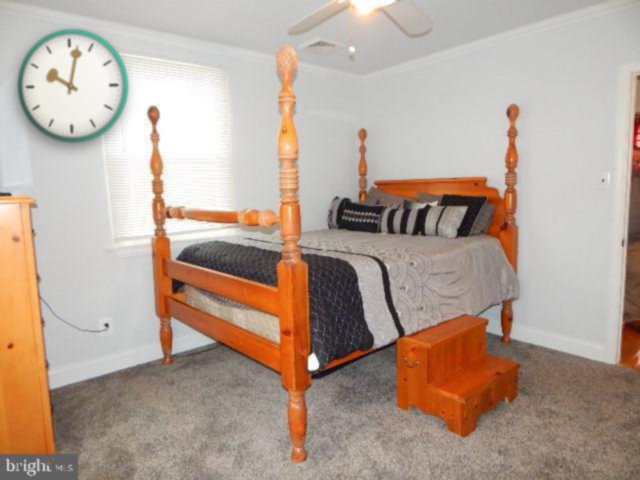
10:02
